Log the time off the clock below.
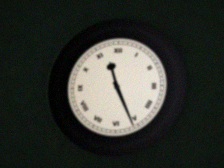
11:26
